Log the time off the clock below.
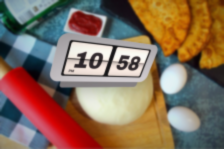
10:58
